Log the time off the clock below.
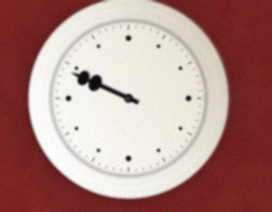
9:49
